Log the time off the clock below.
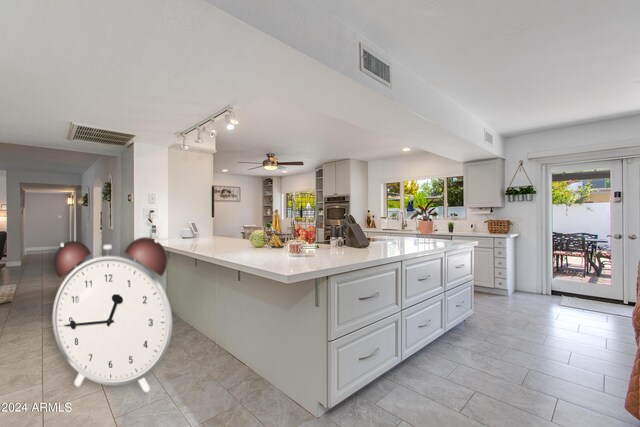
12:44
